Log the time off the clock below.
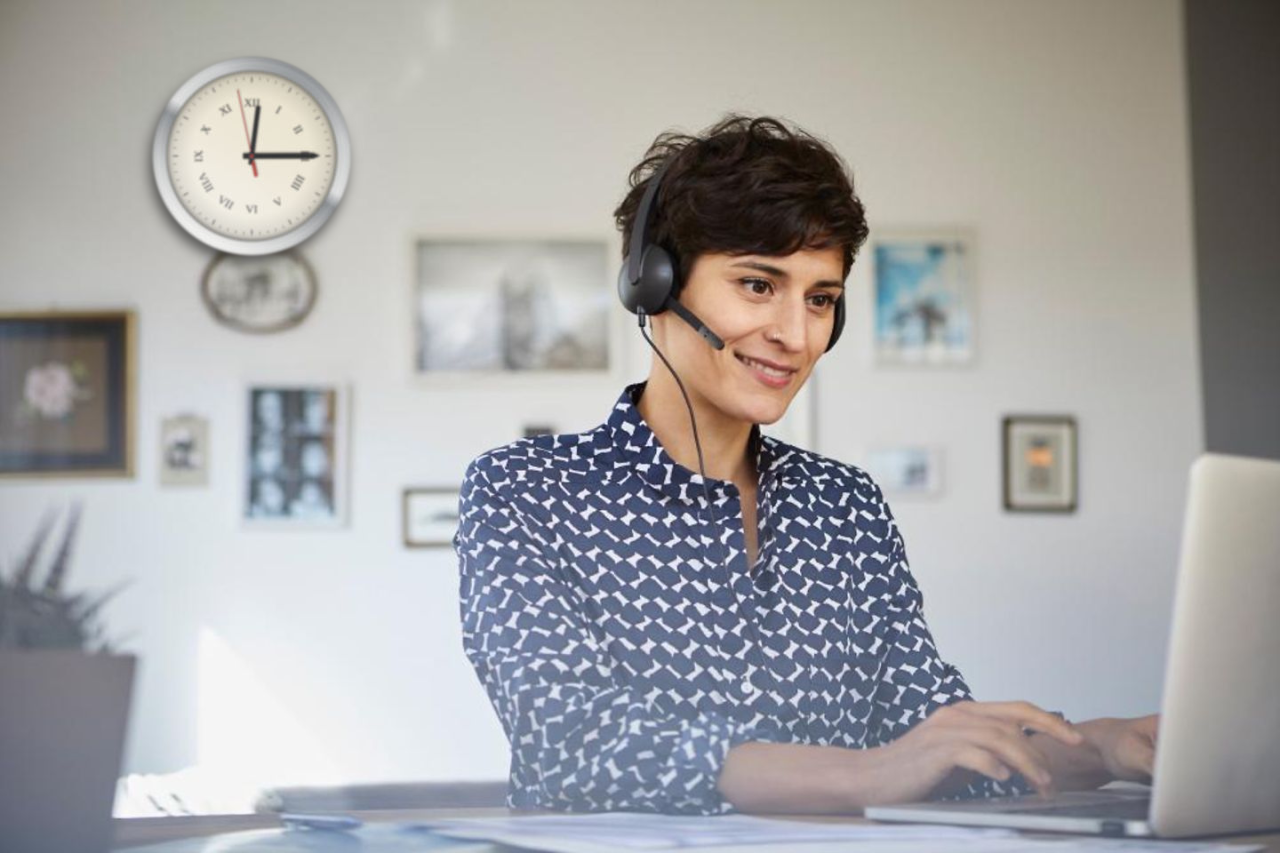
12:14:58
